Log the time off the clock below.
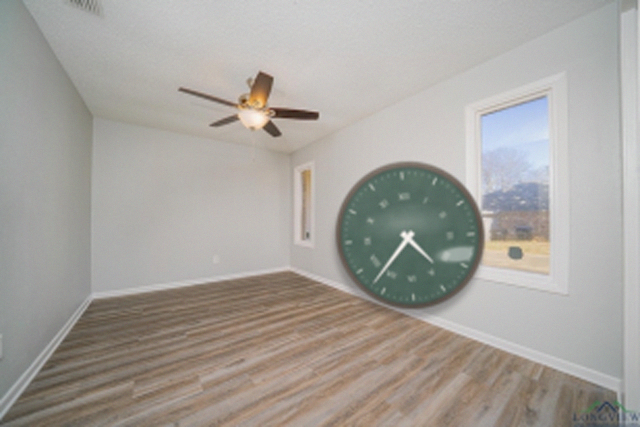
4:37
